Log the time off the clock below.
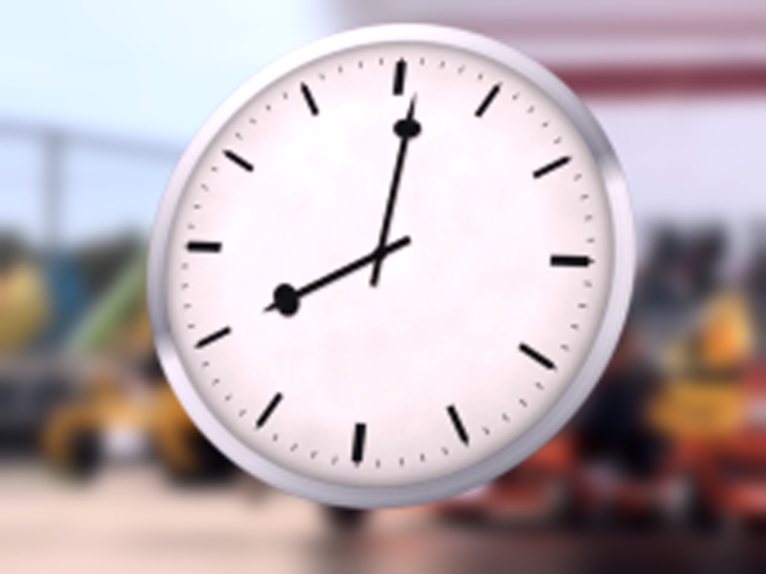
8:01
